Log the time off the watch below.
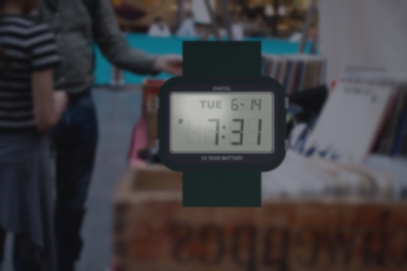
7:31
